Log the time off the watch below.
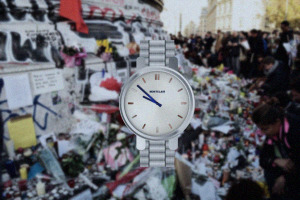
9:52
